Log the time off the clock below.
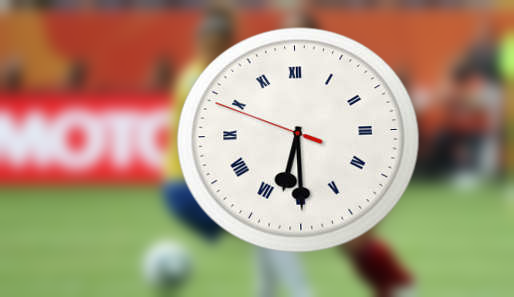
6:29:49
